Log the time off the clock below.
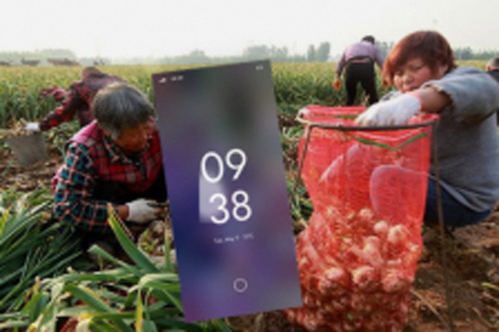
9:38
